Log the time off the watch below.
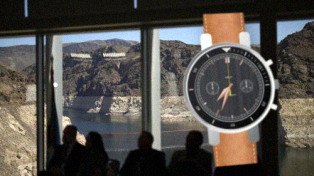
7:34
